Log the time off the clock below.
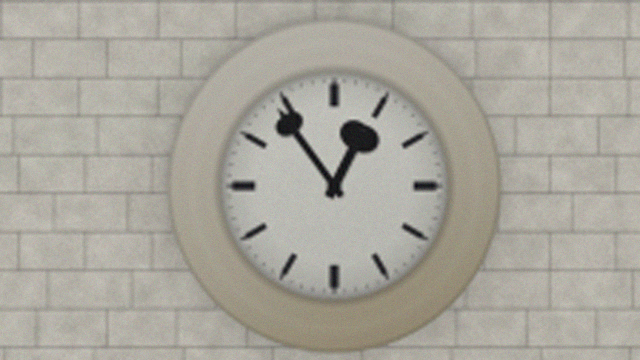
12:54
